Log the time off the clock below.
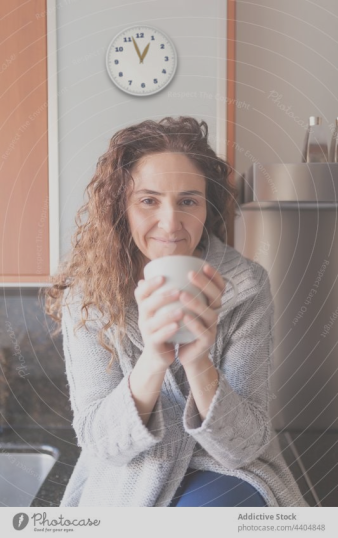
12:57
